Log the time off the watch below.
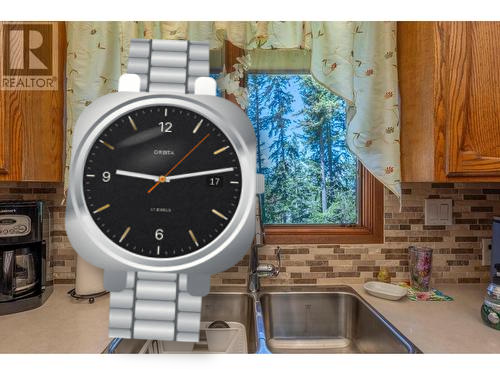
9:13:07
